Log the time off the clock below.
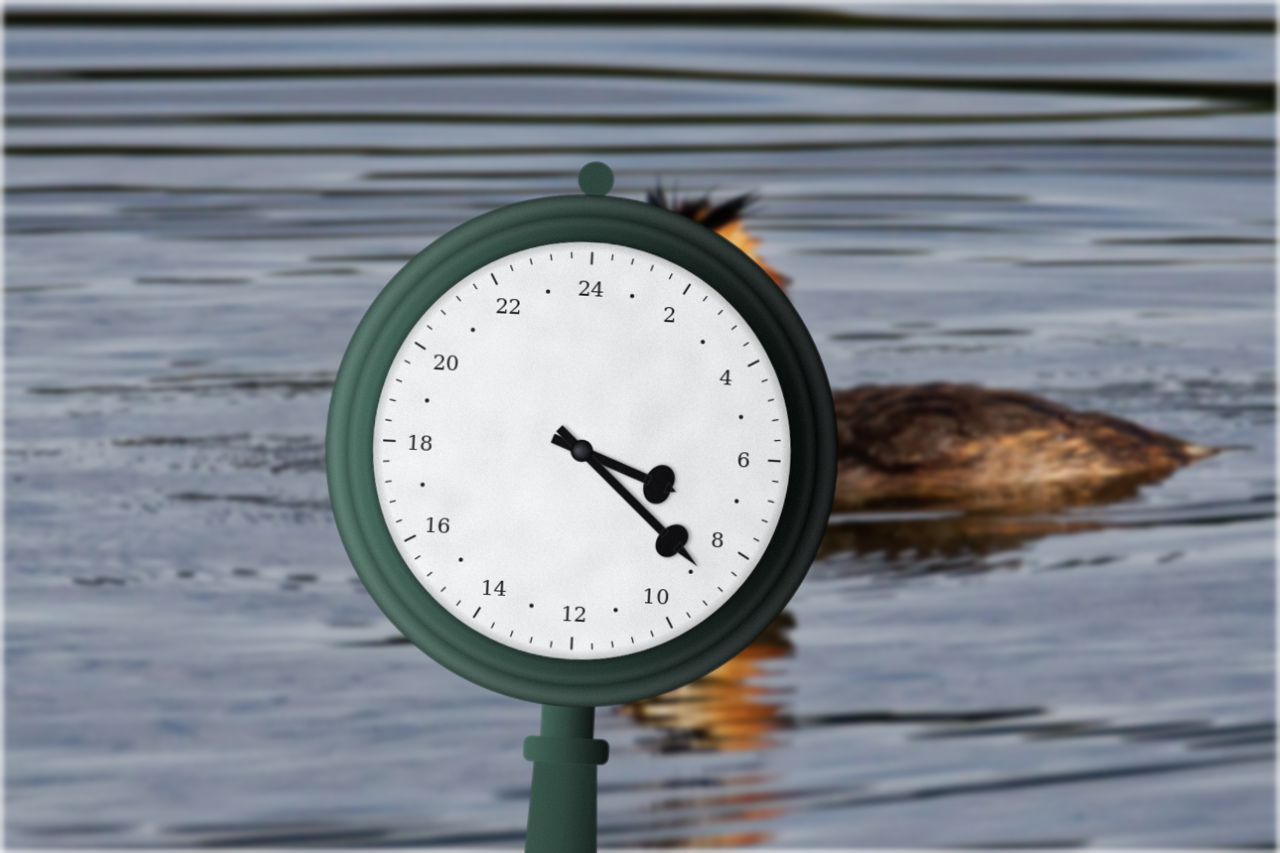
7:22
